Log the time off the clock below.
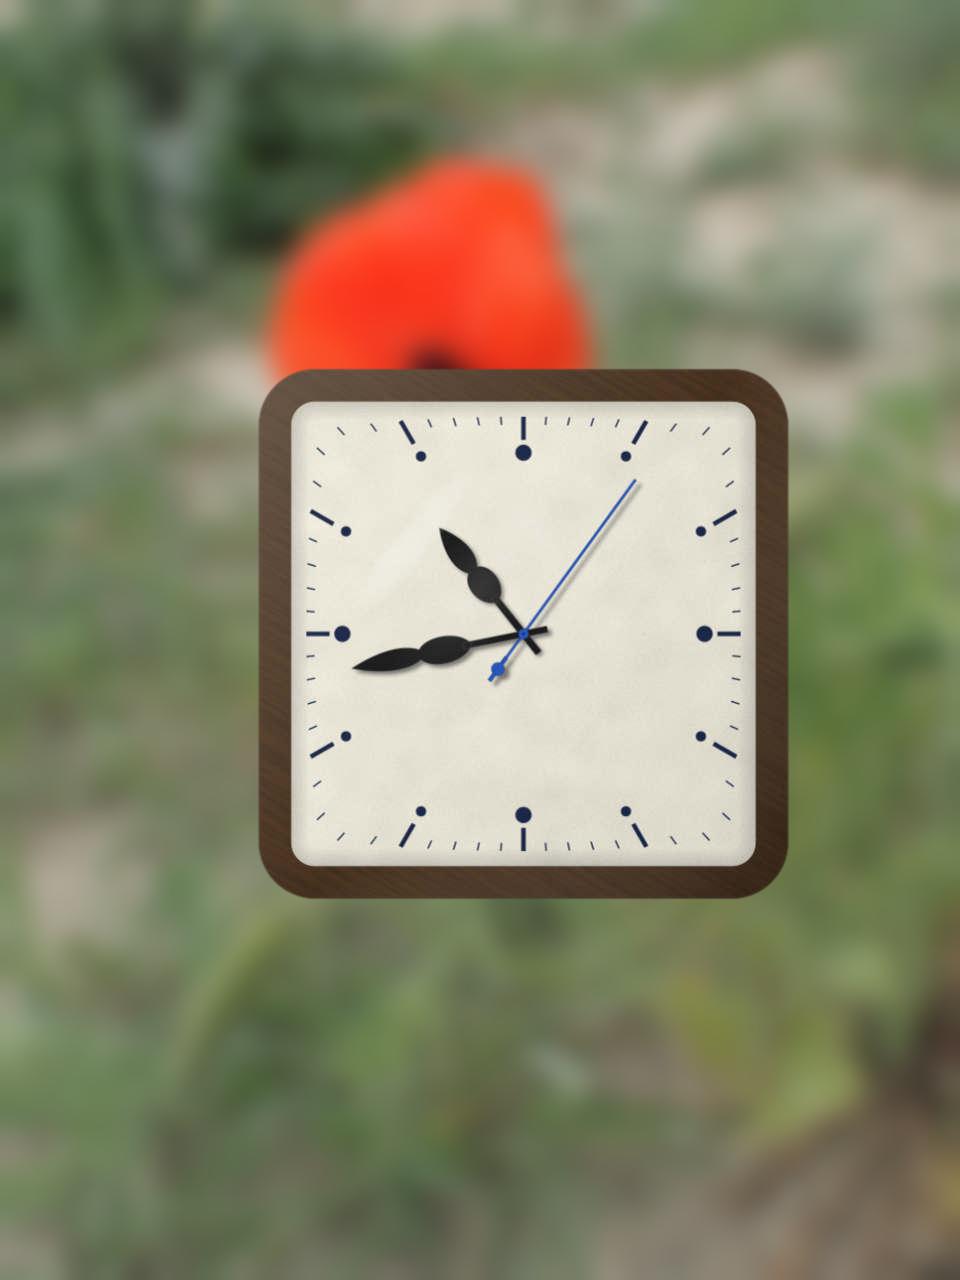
10:43:06
